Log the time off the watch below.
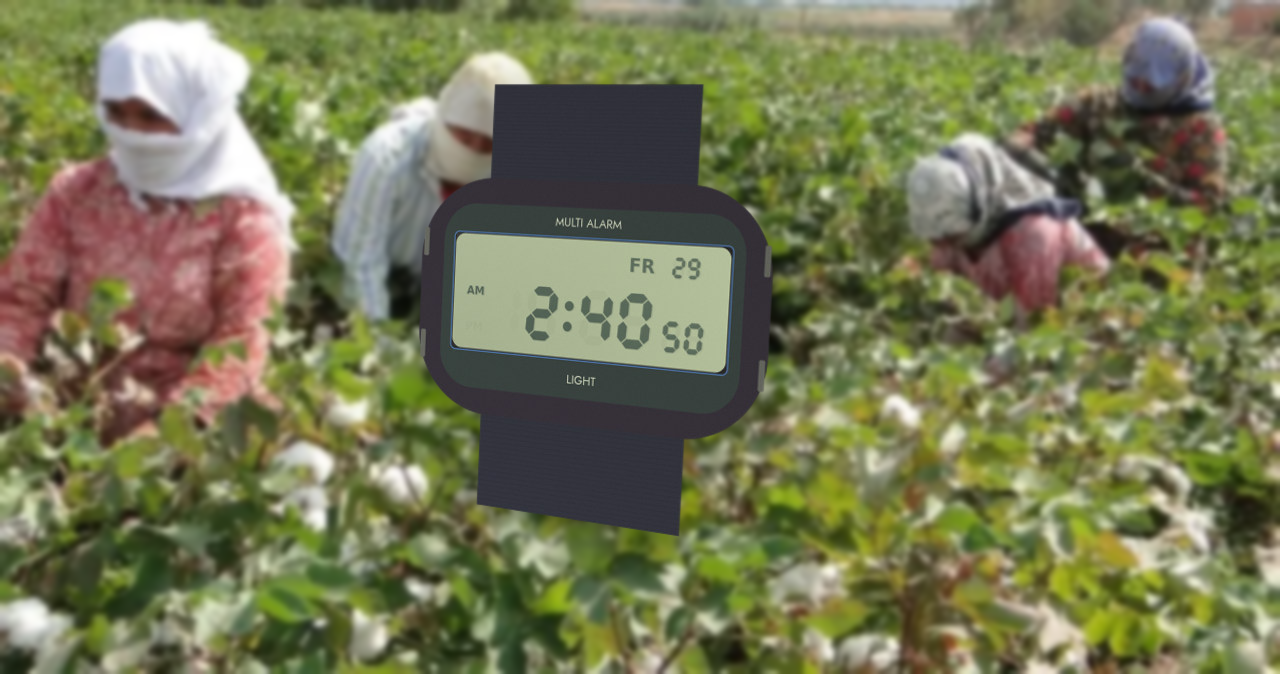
2:40:50
